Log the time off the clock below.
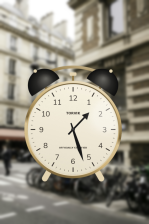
1:27
